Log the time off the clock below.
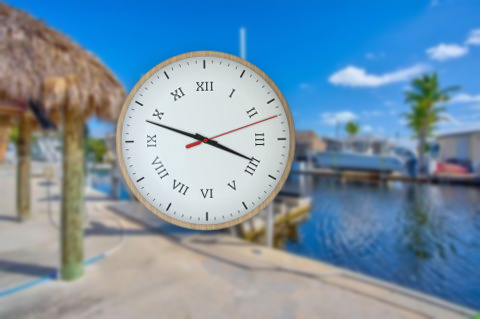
3:48:12
